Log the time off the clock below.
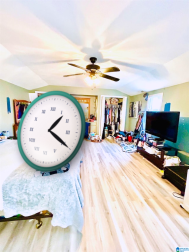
1:20
